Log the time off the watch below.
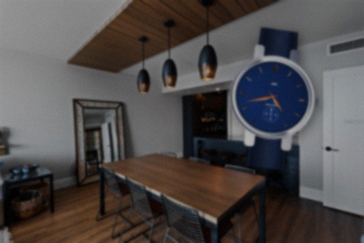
4:42
